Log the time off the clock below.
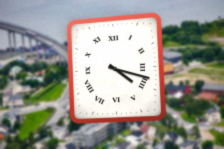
4:18
